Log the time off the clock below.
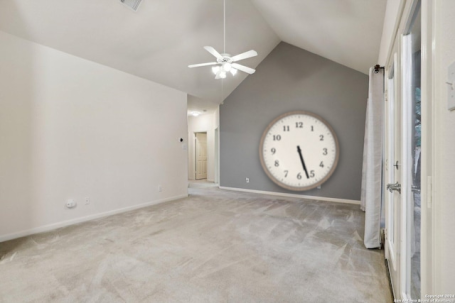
5:27
